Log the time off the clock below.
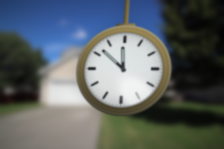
11:52
